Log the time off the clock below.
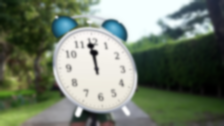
11:59
